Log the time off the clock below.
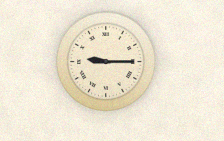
9:15
